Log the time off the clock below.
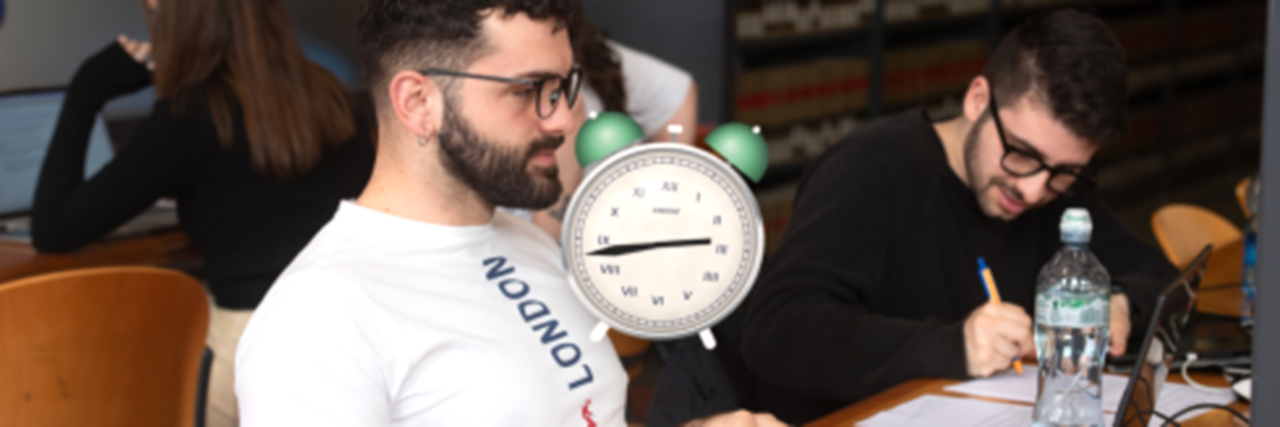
2:43
